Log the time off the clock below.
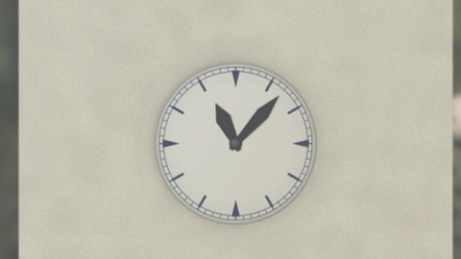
11:07
